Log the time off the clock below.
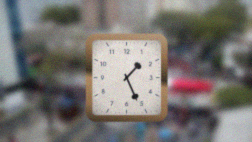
1:26
